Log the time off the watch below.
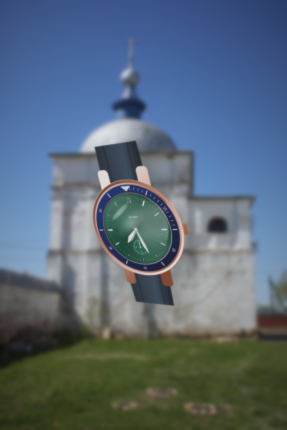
7:27
